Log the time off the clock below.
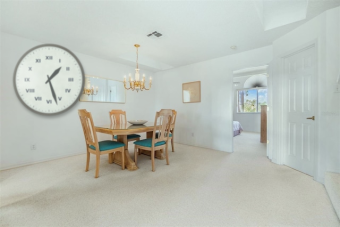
1:27
